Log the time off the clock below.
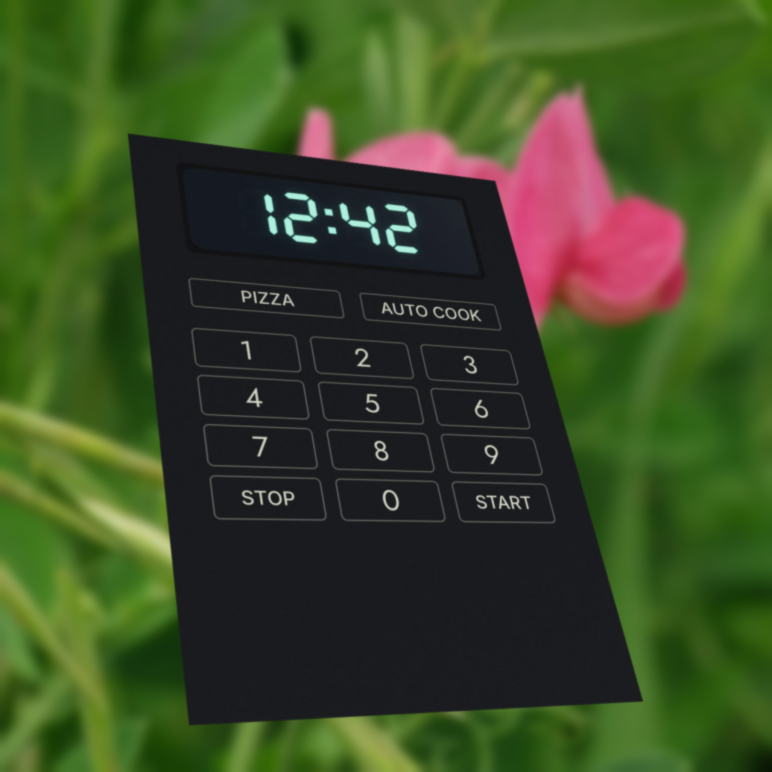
12:42
